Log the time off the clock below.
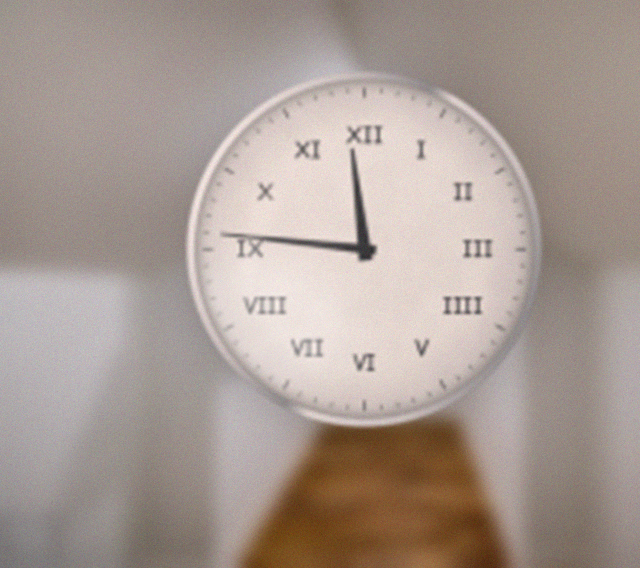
11:46
